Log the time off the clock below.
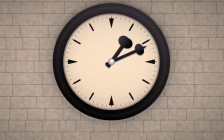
1:11
